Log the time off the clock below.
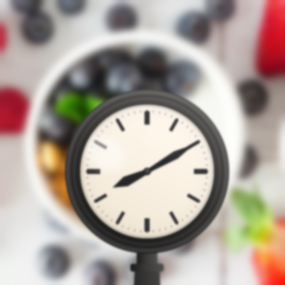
8:10
